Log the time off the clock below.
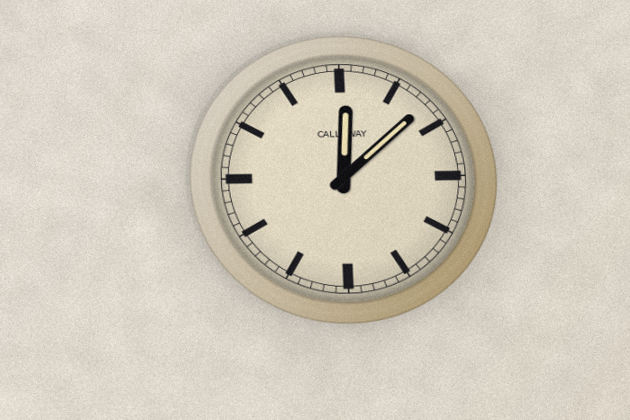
12:08
